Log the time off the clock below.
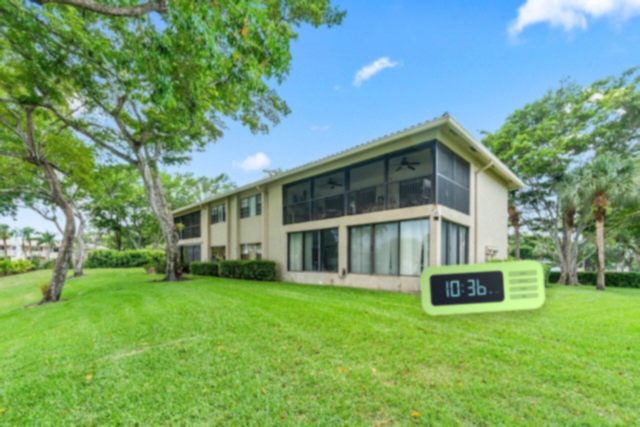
10:36
